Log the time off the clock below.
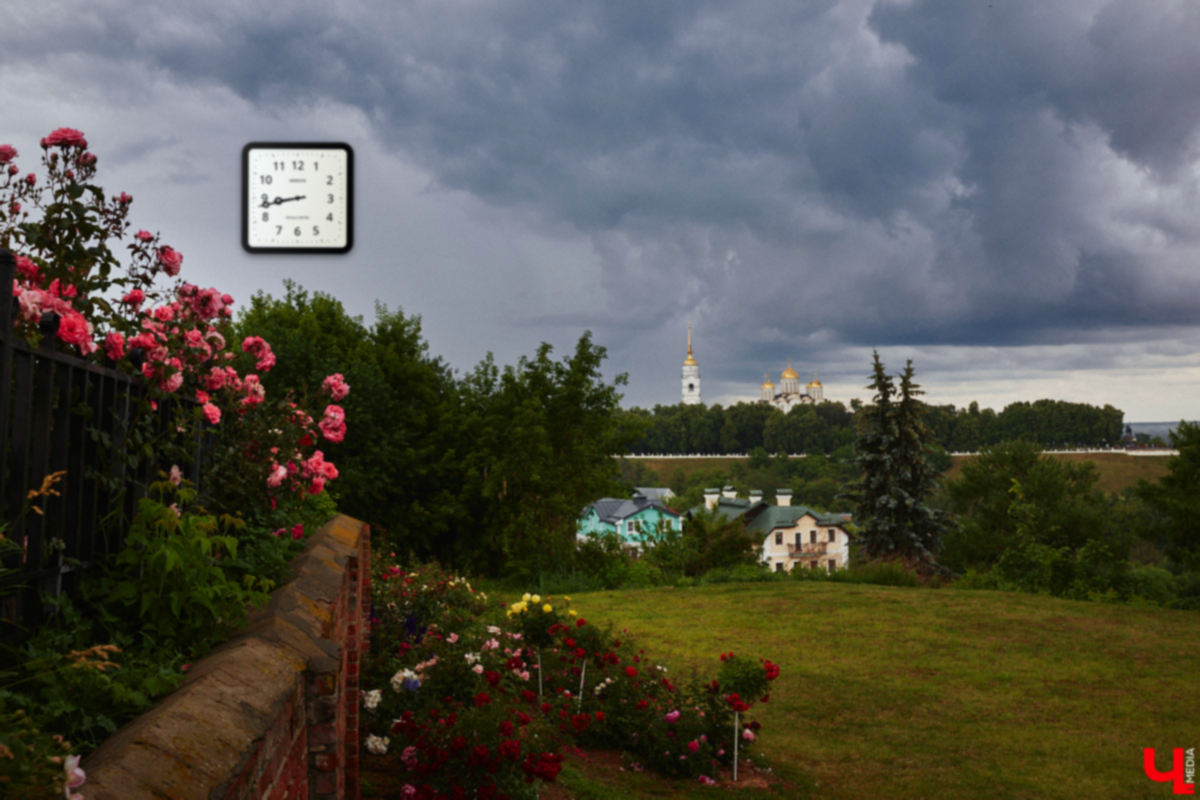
8:43
